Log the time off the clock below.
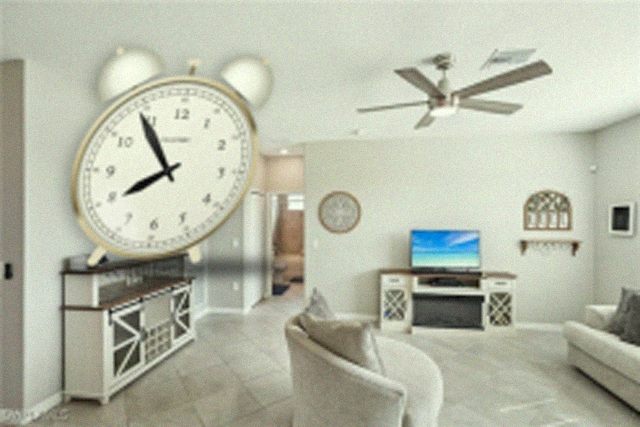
7:54
